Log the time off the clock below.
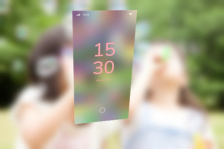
15:30
